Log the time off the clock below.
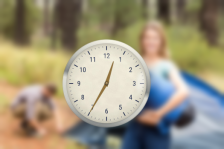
12:35
